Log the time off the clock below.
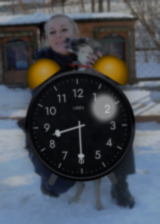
8:30
